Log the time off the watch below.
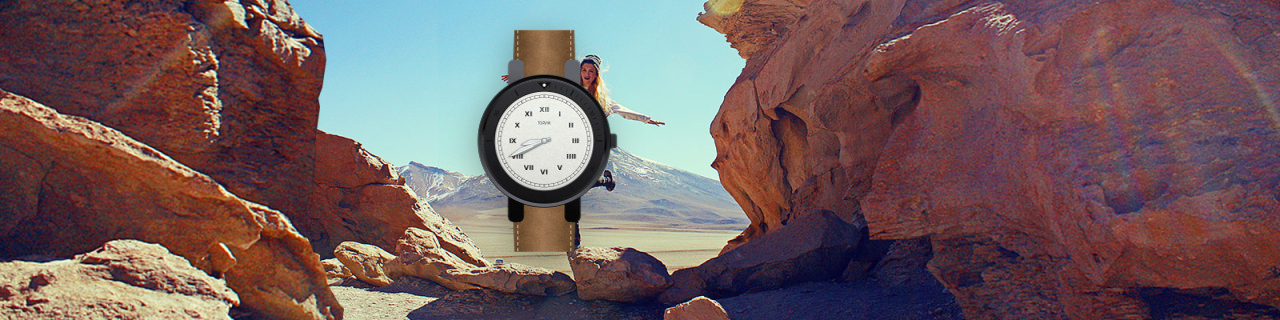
8:41
